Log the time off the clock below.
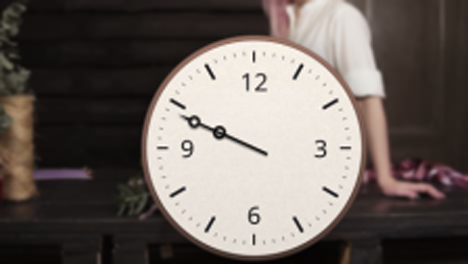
9:49
